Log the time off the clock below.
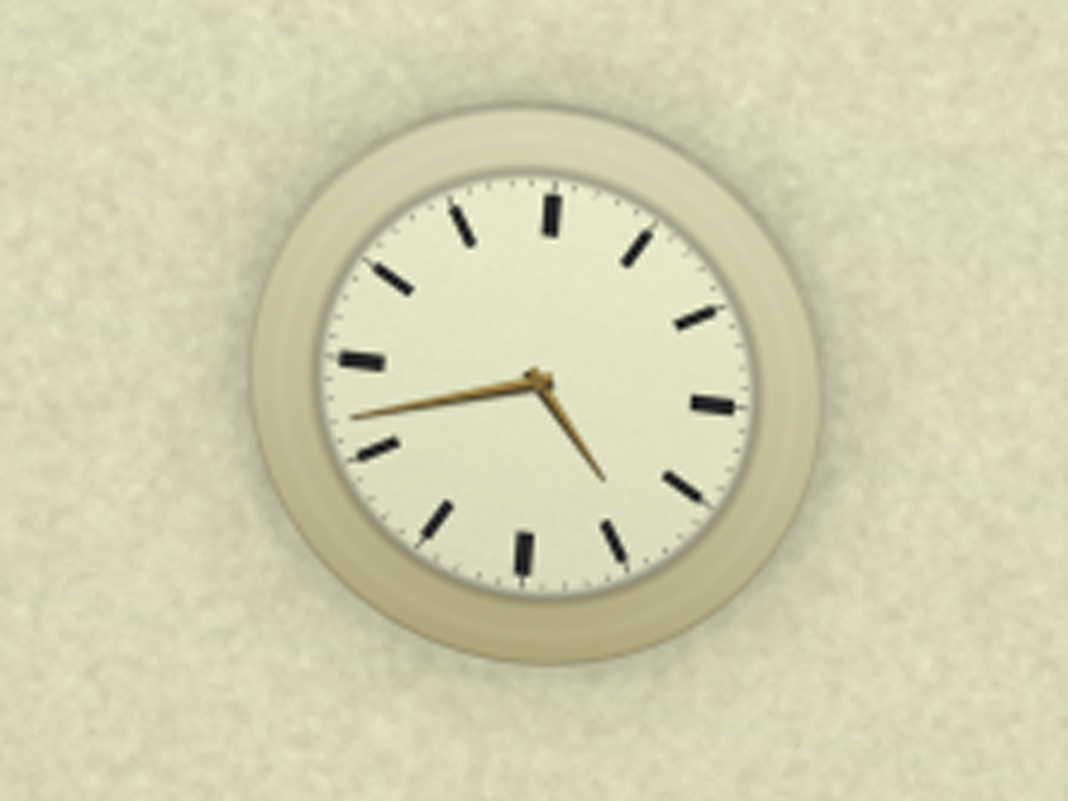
4:42
